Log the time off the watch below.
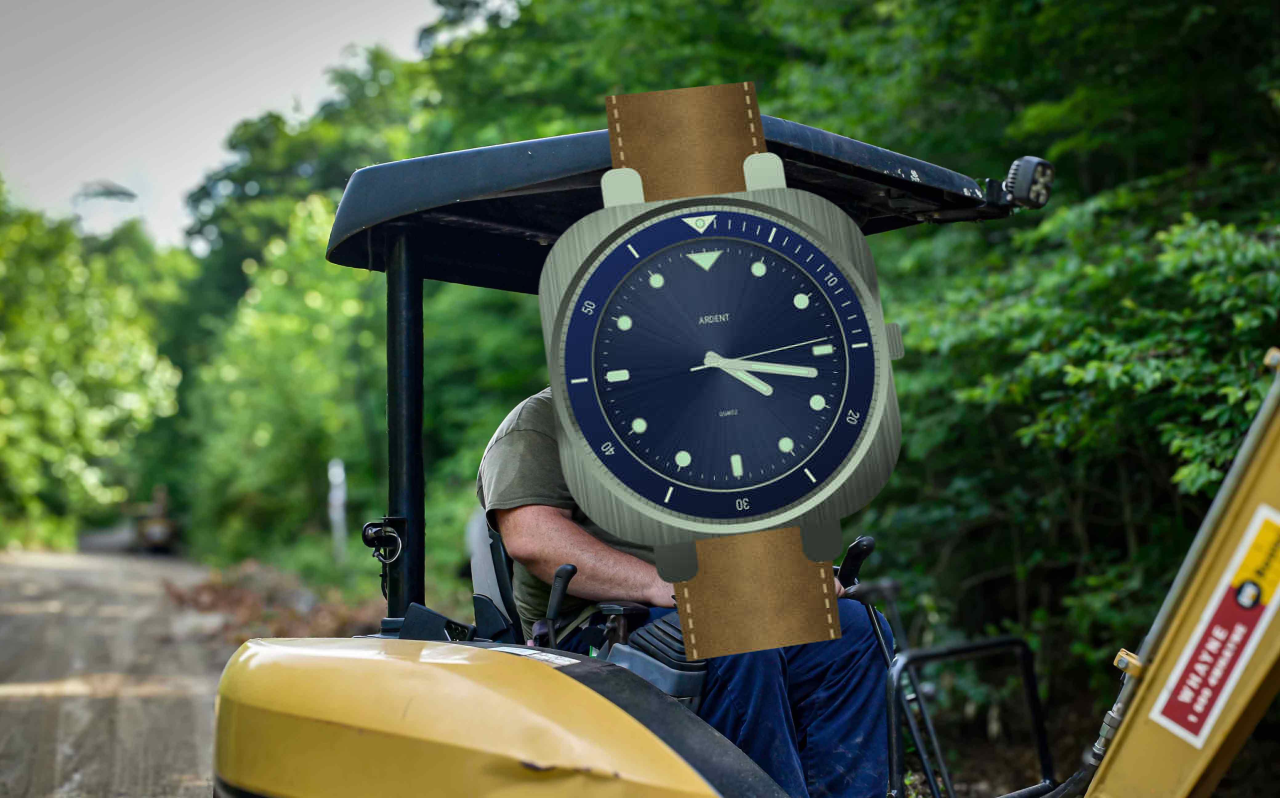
4:17:14
